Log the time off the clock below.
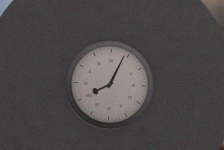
8:04
